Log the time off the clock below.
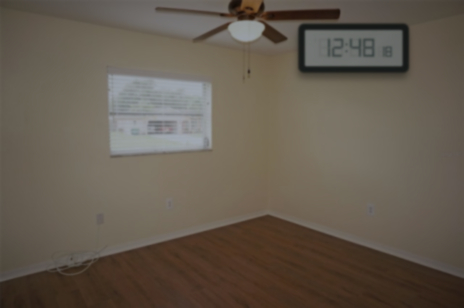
12:48
